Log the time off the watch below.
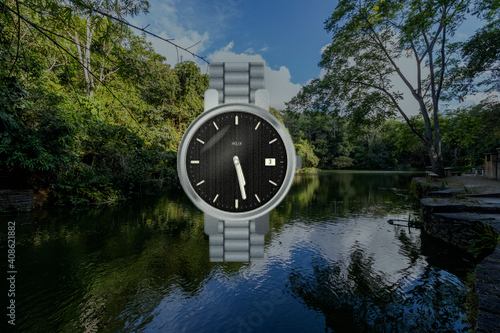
5:28
